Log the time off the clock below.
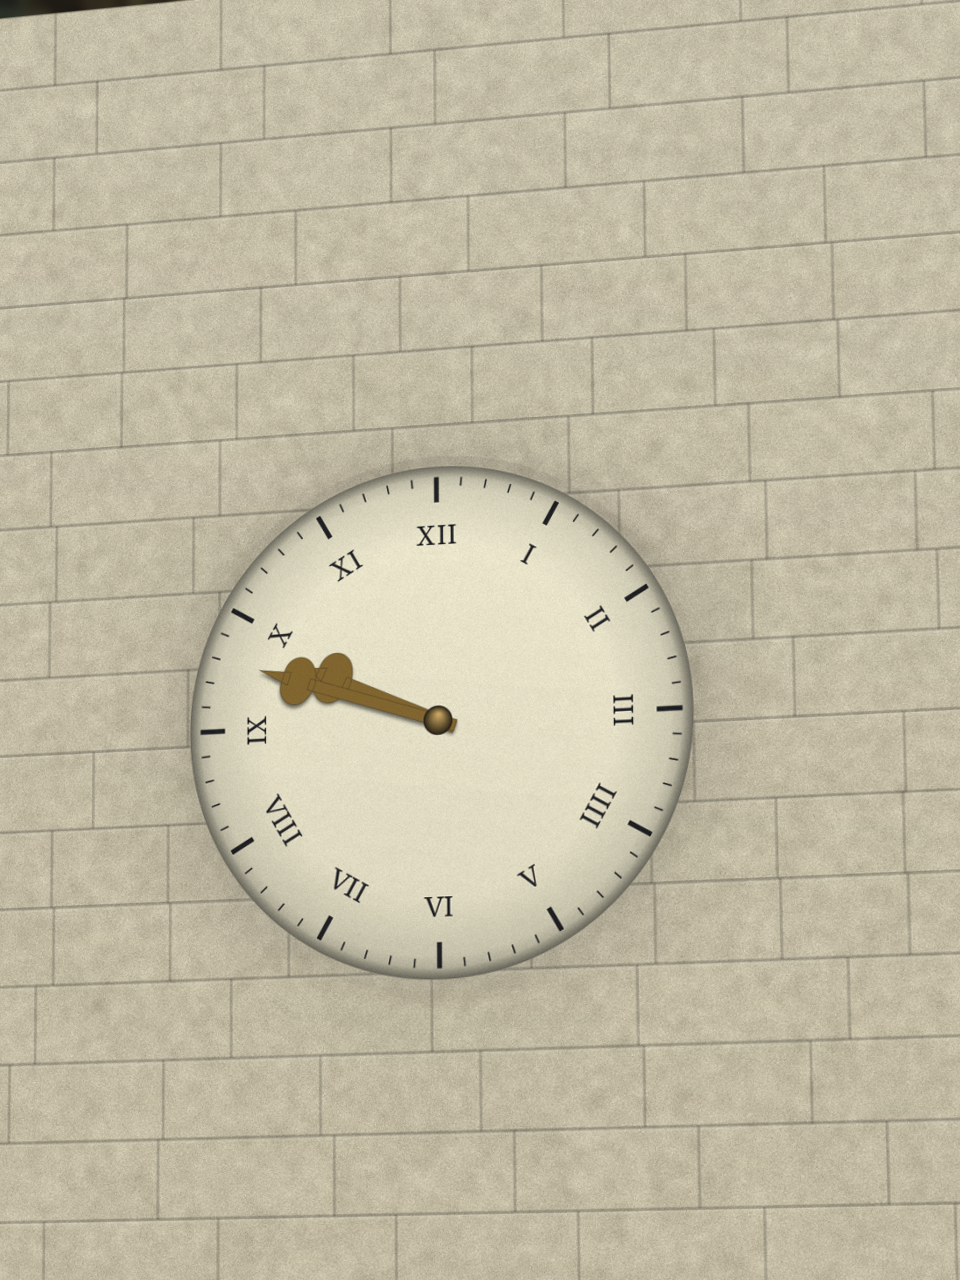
9:48
